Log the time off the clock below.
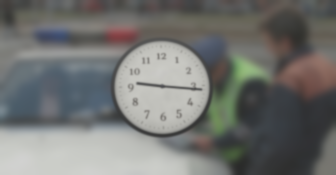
9:16
